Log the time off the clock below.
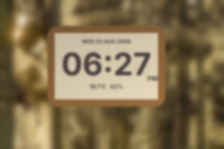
6:27
